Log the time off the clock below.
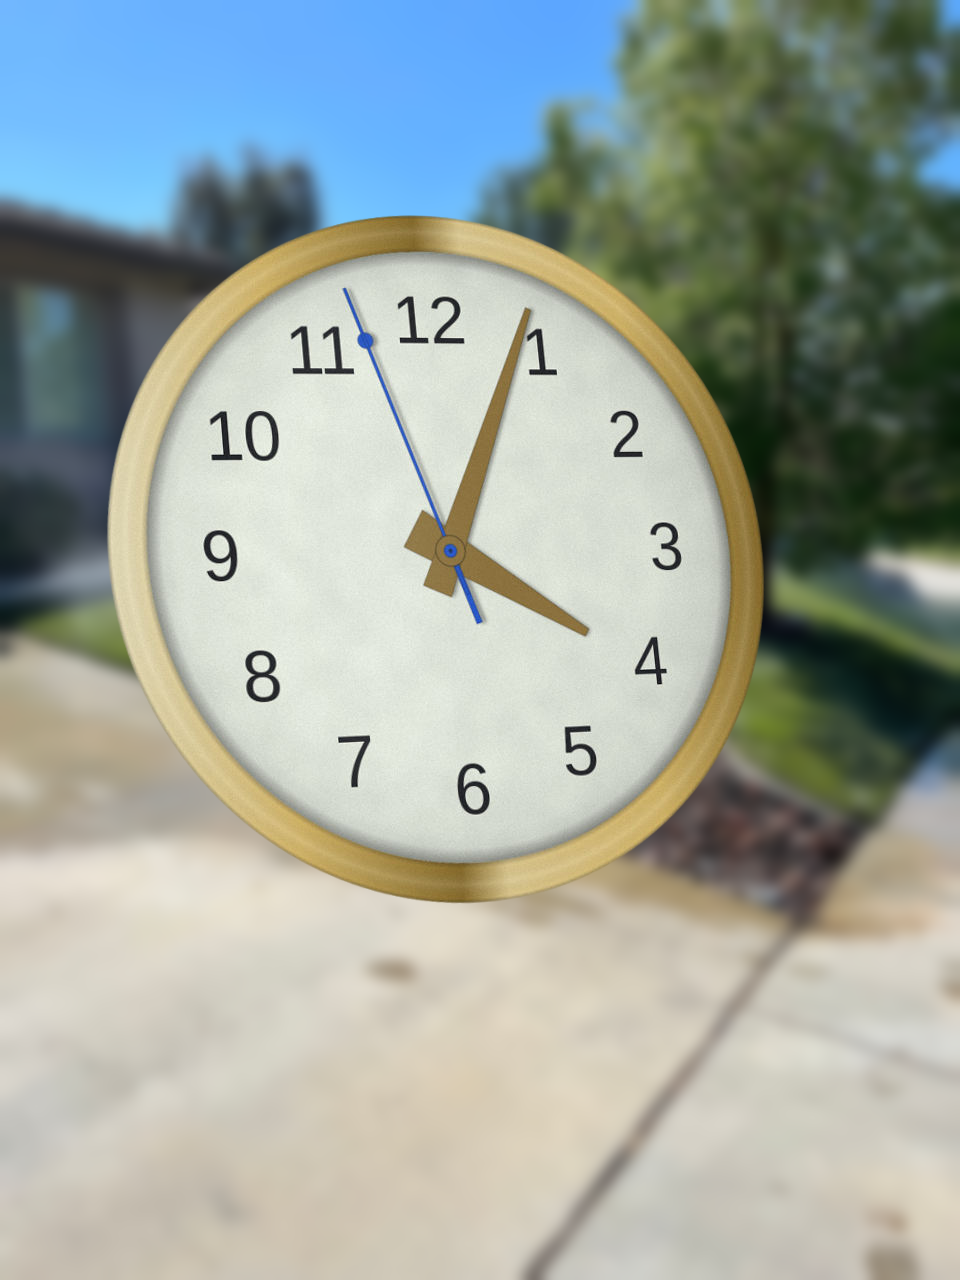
4:03:57
